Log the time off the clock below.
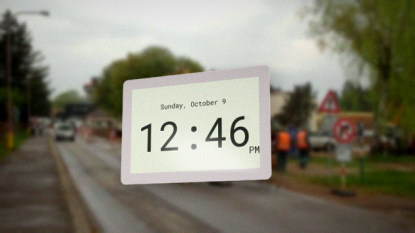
12:46
